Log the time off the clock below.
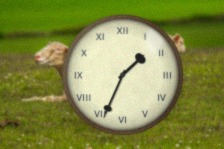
1:34
